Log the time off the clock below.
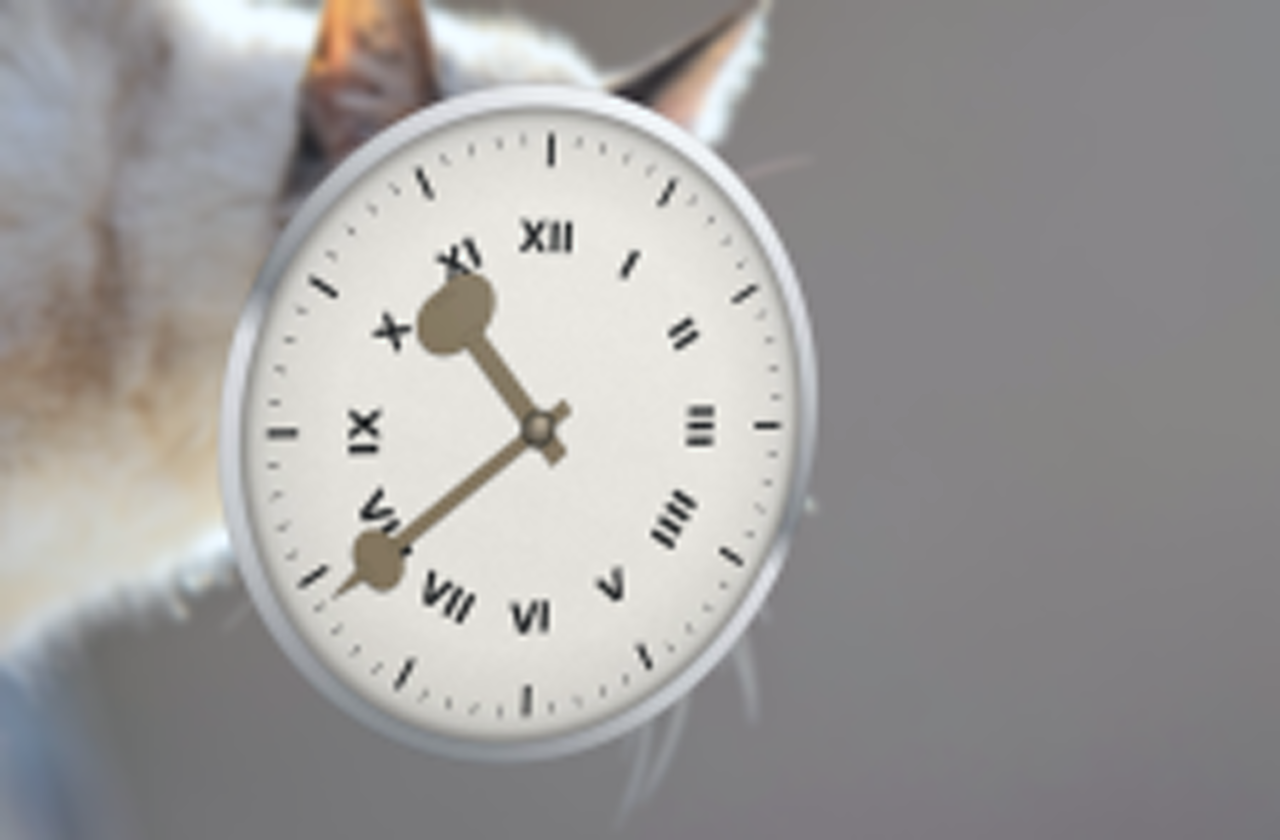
10:39
